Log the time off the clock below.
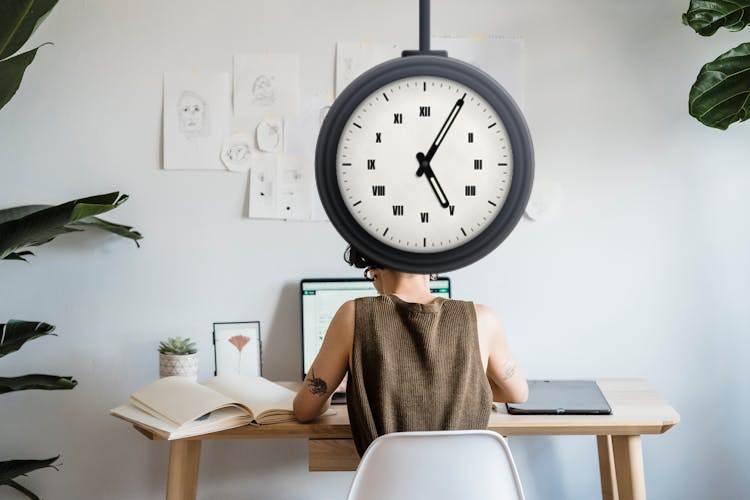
5:05
